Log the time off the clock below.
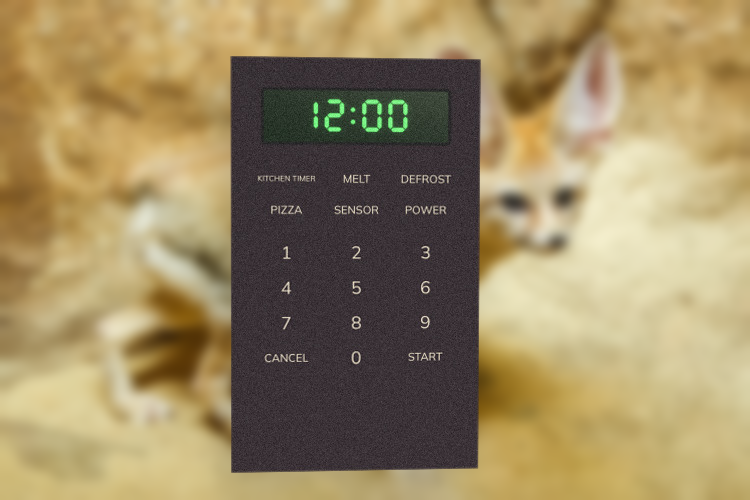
12:00
